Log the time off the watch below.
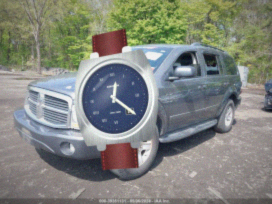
12:22
